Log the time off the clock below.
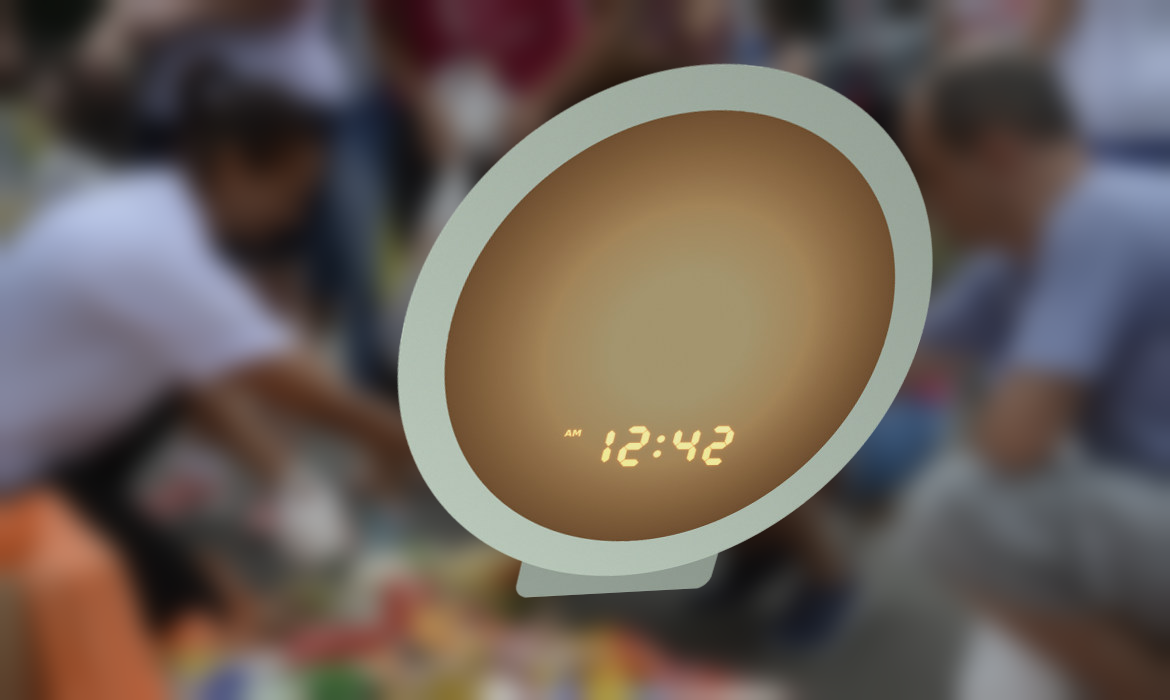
12:42
